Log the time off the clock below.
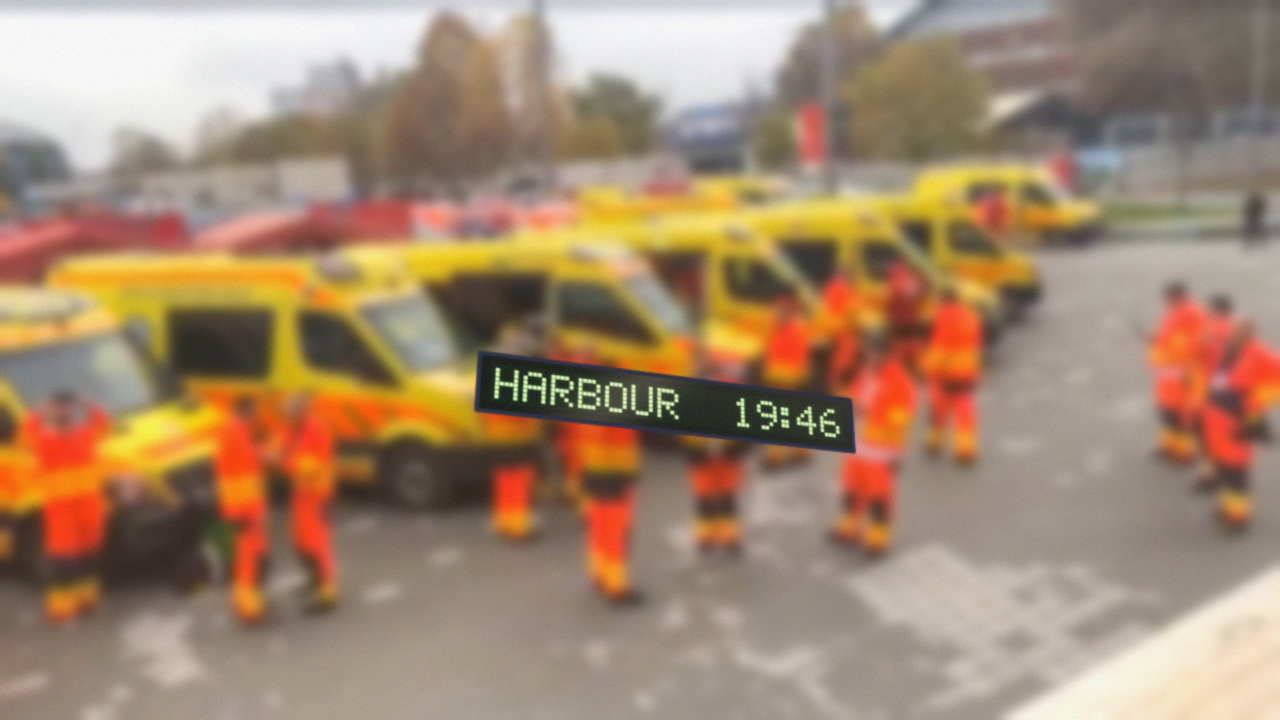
19:46
